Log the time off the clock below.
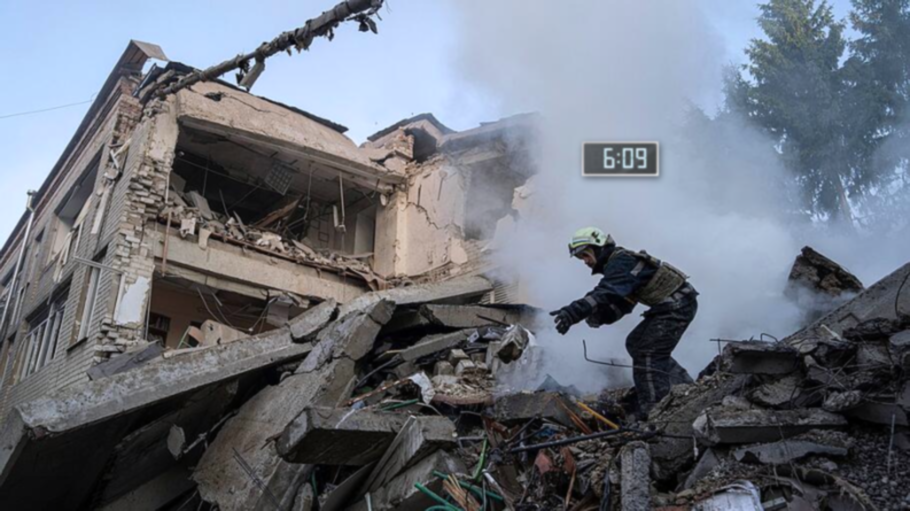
6:09
